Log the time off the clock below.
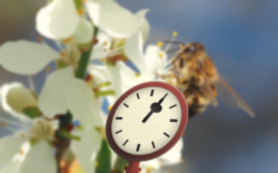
1:05
